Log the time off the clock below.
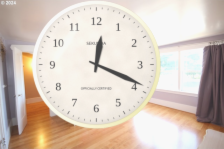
12:19
